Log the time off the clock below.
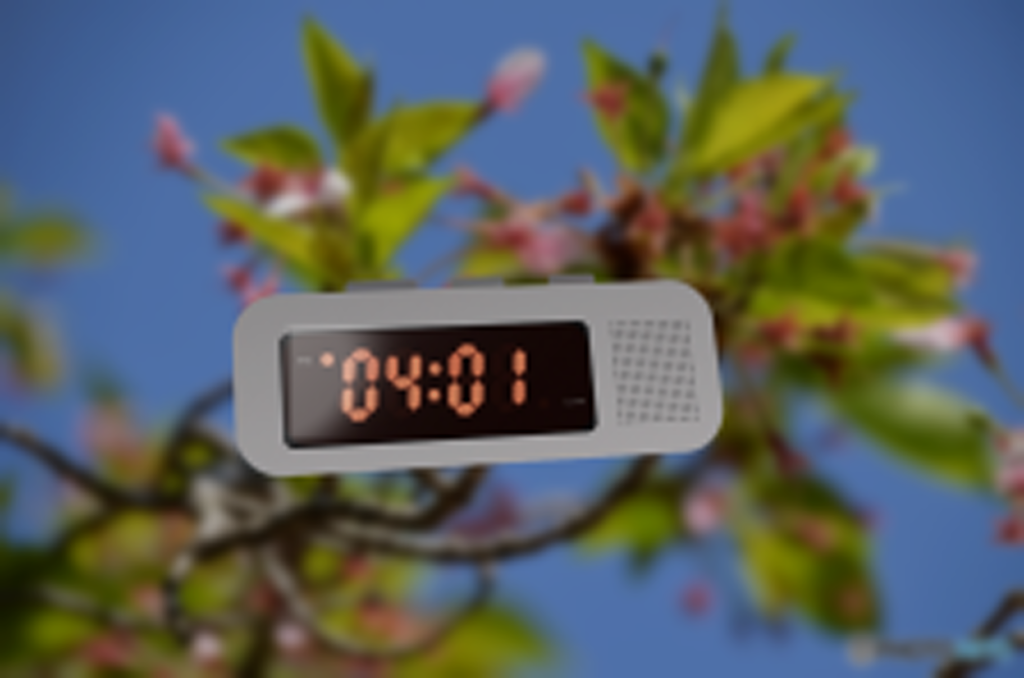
4:01
